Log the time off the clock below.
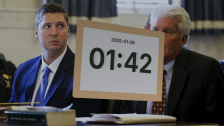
1:42
